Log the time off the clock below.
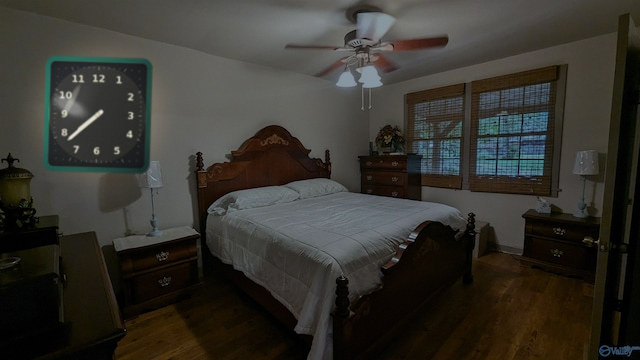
7:38
